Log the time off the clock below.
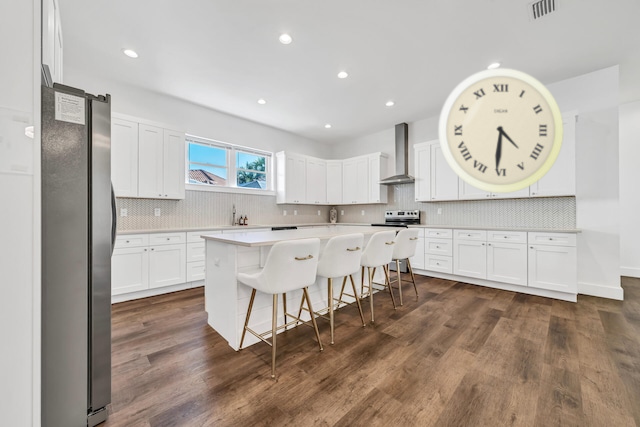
4:31
